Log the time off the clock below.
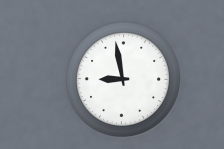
8:58
